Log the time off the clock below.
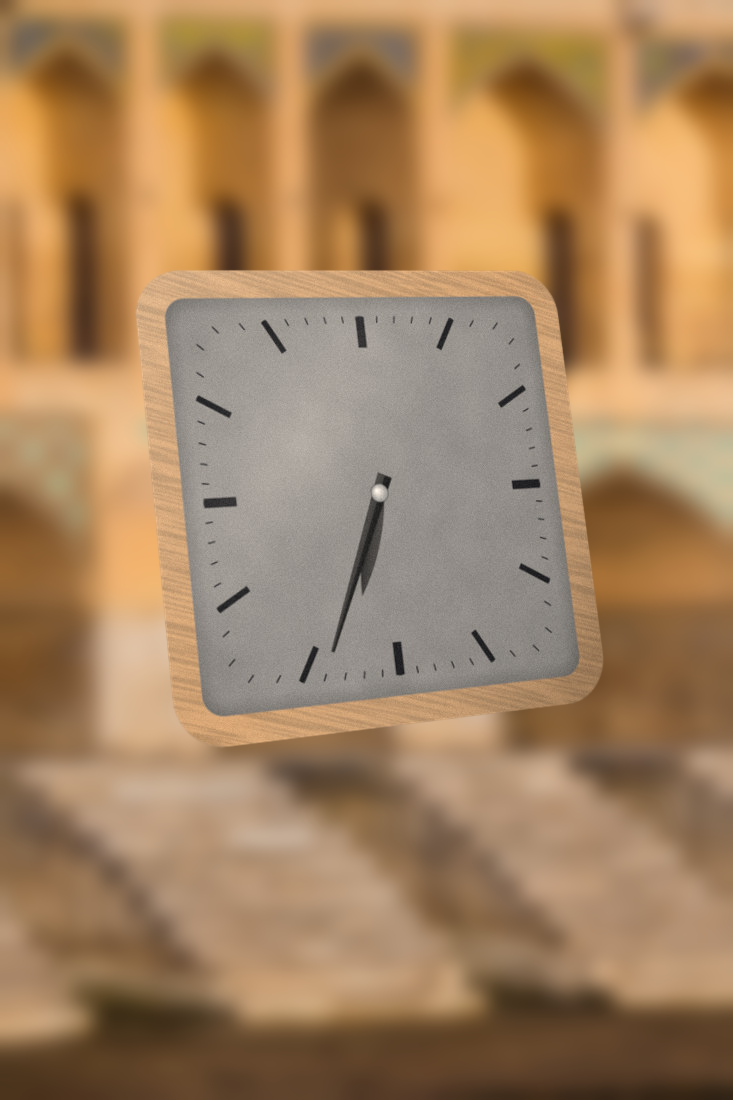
6:34
